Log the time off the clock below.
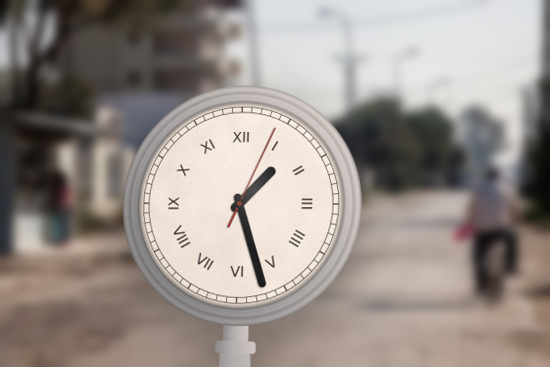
1:27:04
